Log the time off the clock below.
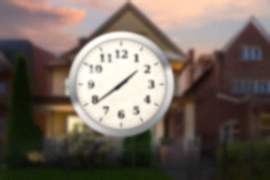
1:39
